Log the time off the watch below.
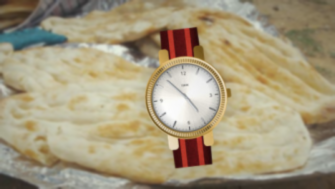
4:53
